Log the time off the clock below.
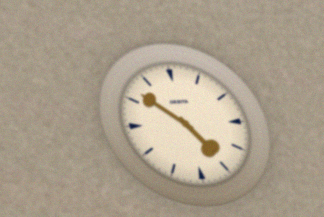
4:52
